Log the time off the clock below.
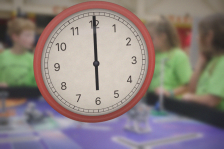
6:00
